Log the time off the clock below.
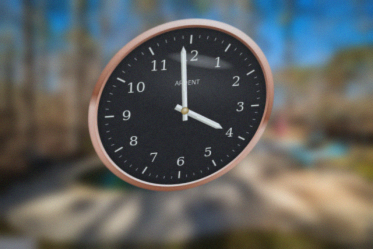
3:59
